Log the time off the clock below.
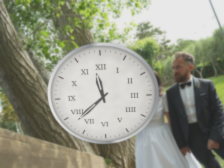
11:38
